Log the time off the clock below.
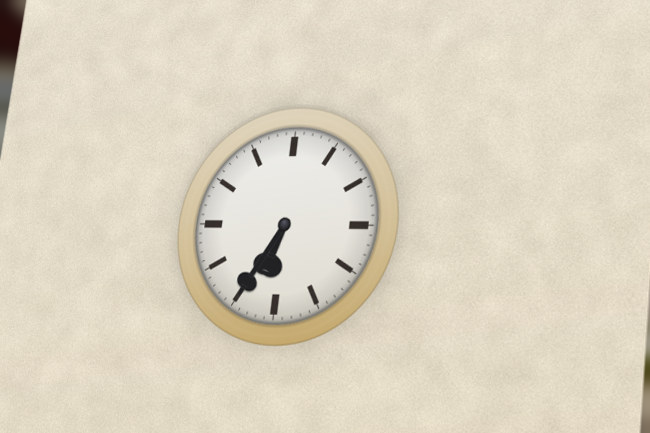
6:35
